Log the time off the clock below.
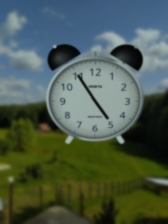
4:55
